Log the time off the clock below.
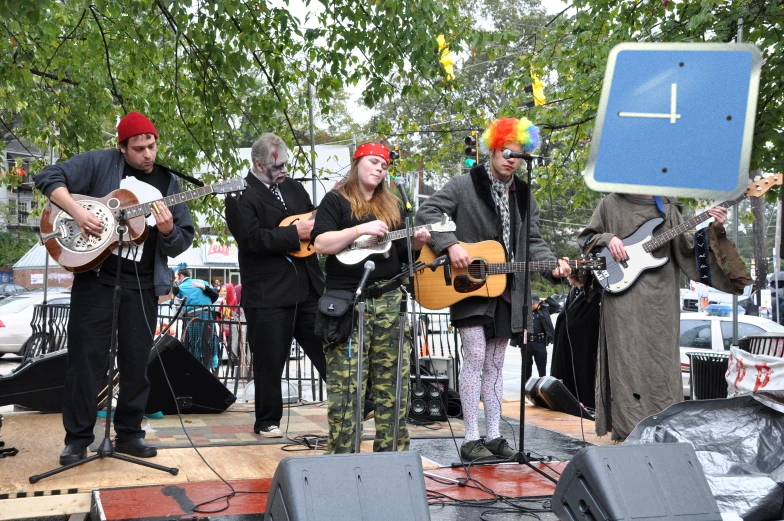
11:45
